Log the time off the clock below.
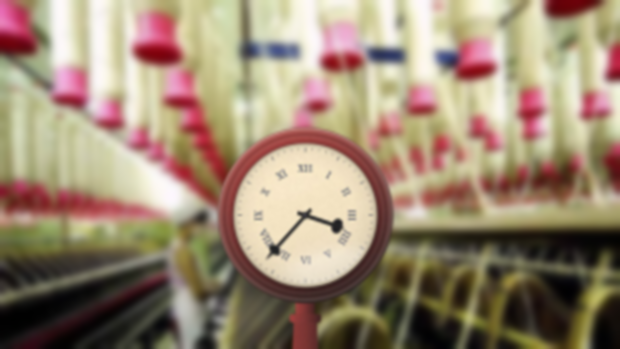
3:37
